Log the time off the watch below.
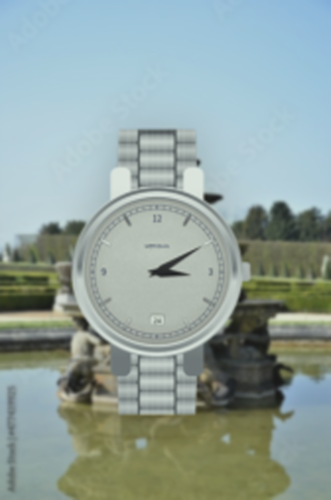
3:10
